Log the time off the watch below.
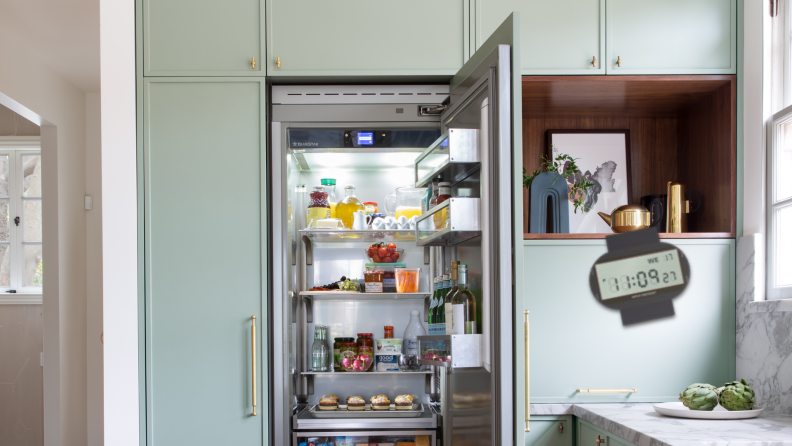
11:09:27
